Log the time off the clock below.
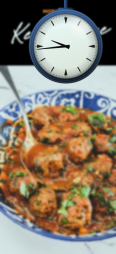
9:44
